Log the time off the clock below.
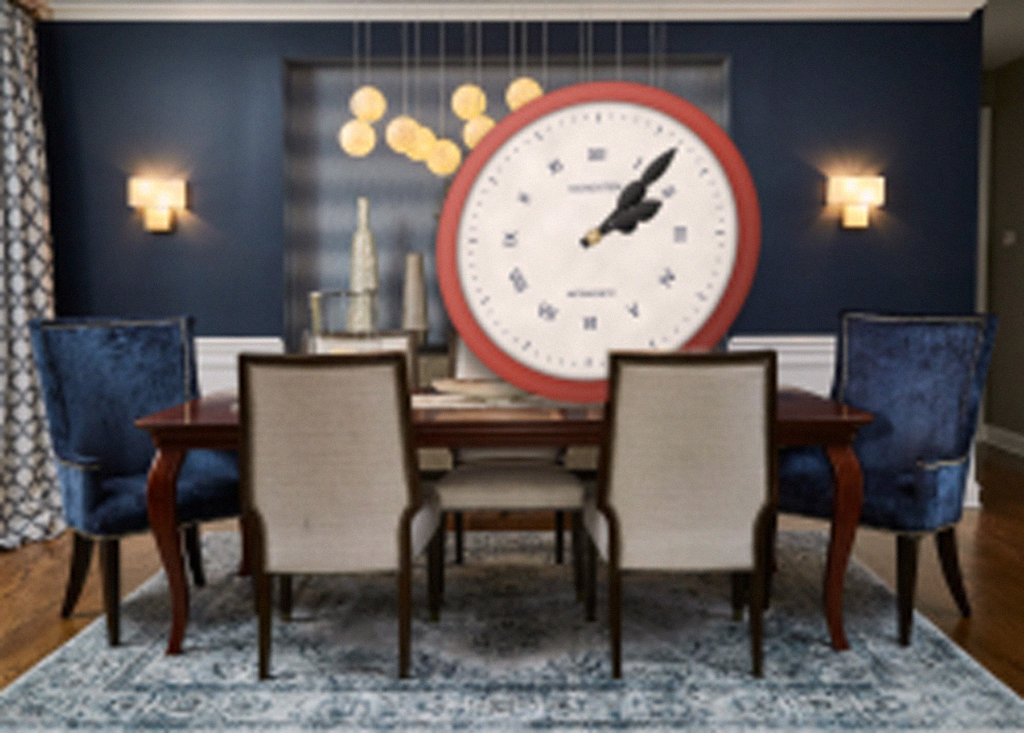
2:07
